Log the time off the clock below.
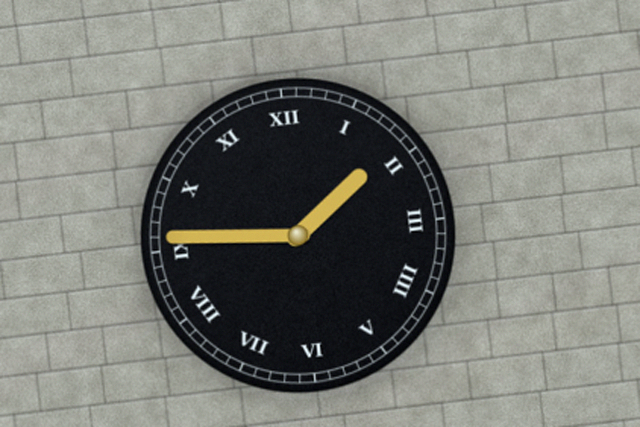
1:46
